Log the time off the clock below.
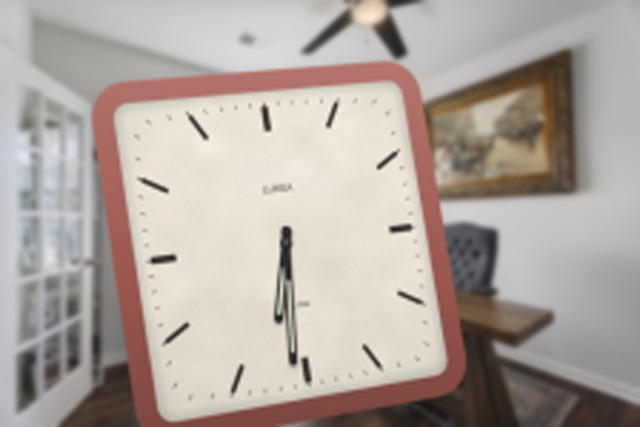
6:31
